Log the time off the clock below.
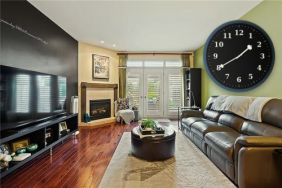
1:40
